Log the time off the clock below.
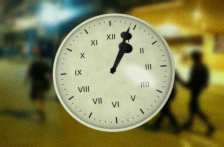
1:04
